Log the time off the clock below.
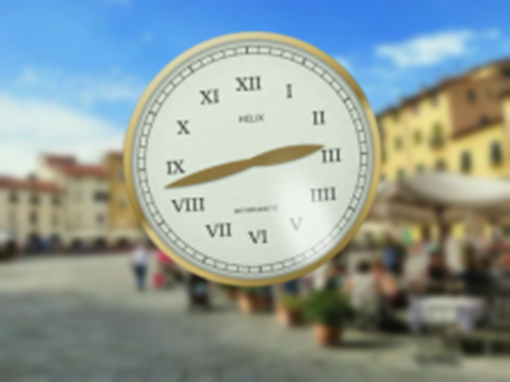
2:43
